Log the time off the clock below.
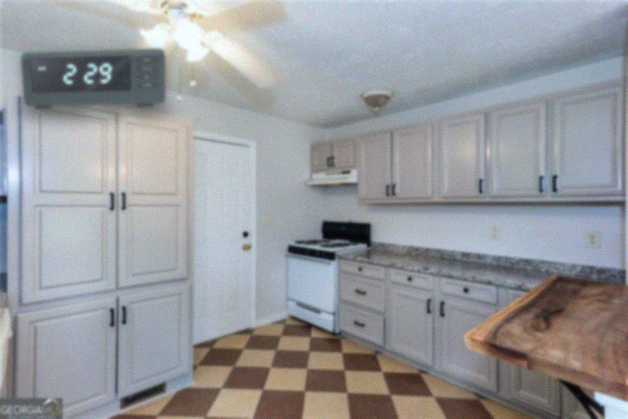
2:29
